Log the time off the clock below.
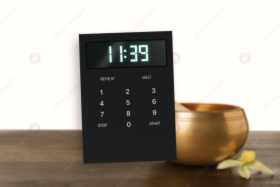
11:39
